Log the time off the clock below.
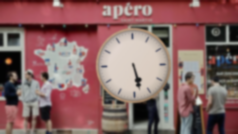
5:28
